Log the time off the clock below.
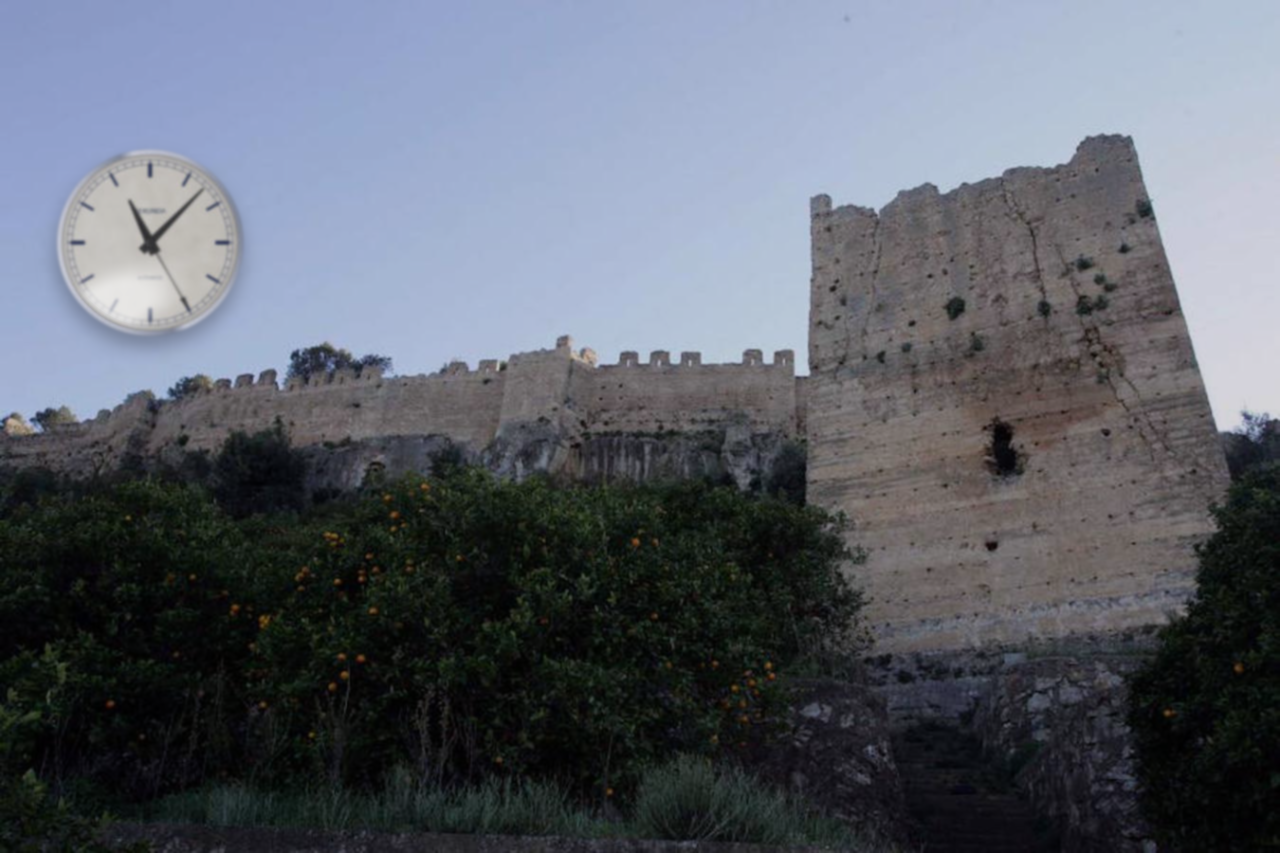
11:07:25
